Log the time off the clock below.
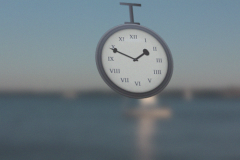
1:49
